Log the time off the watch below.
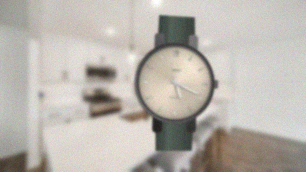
5:19
